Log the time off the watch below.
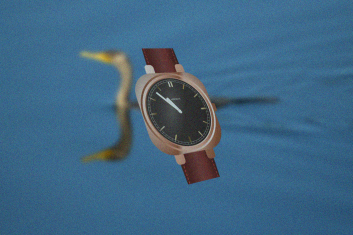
10:53
